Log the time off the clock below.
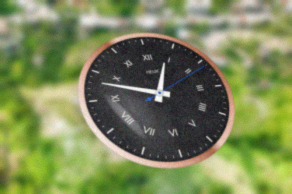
12:48:11
